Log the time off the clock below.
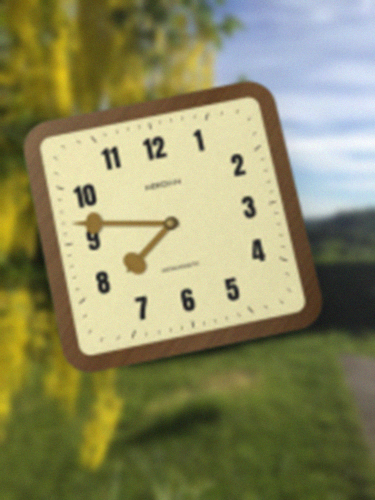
7:47
